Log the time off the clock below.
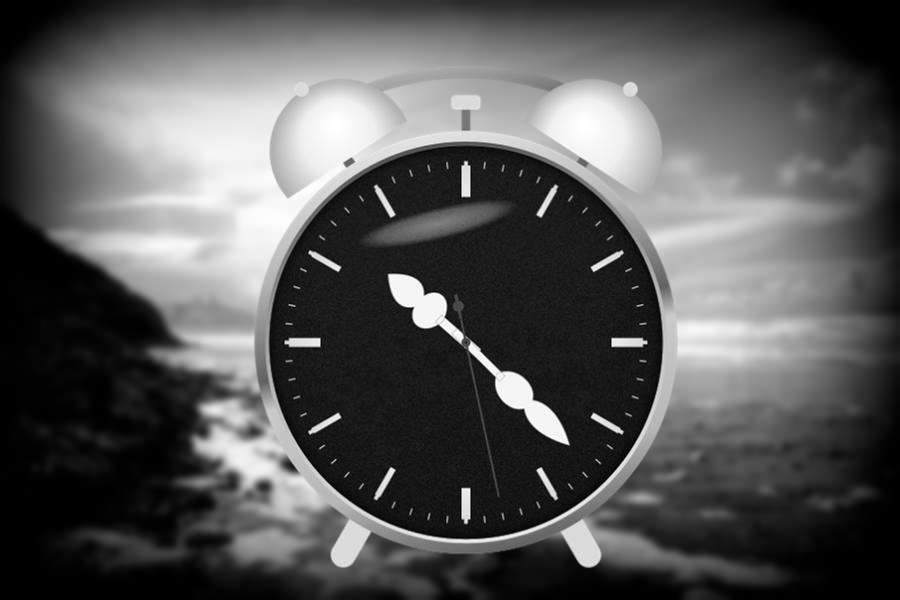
10:22:28
